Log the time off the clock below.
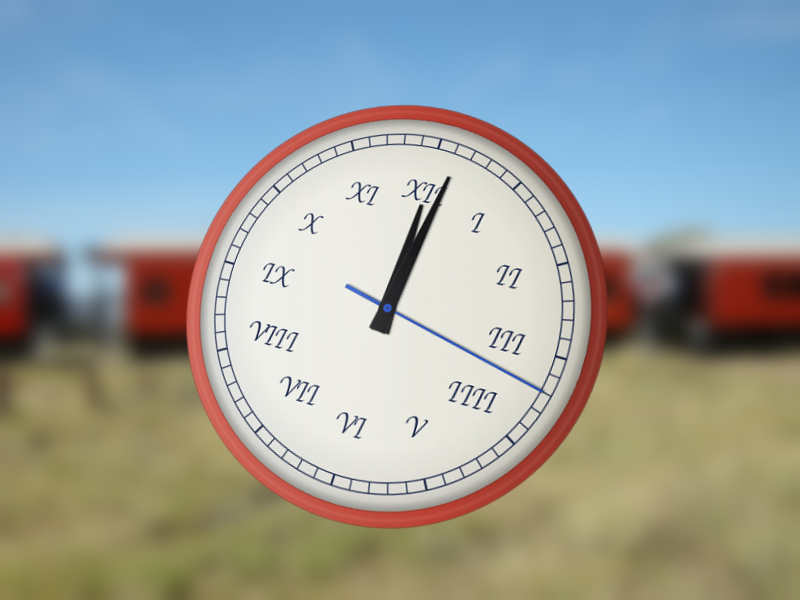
12:01:17
